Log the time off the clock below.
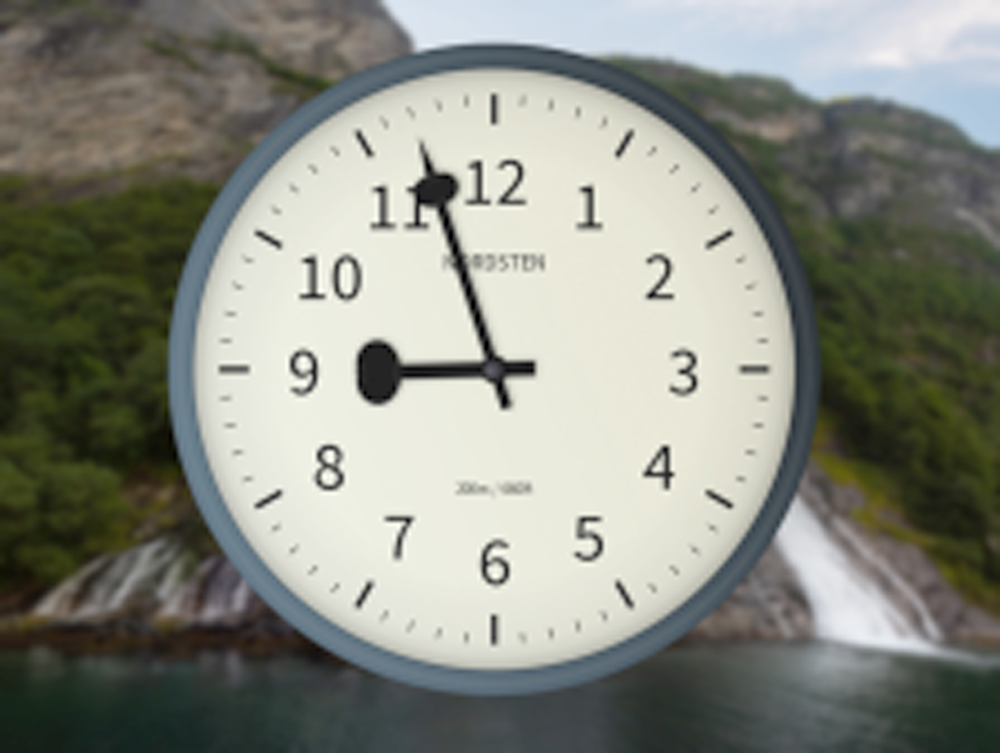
8:57
